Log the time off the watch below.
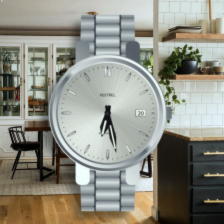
6:28
